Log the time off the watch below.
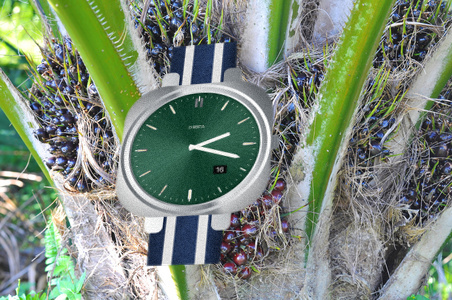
2:18
